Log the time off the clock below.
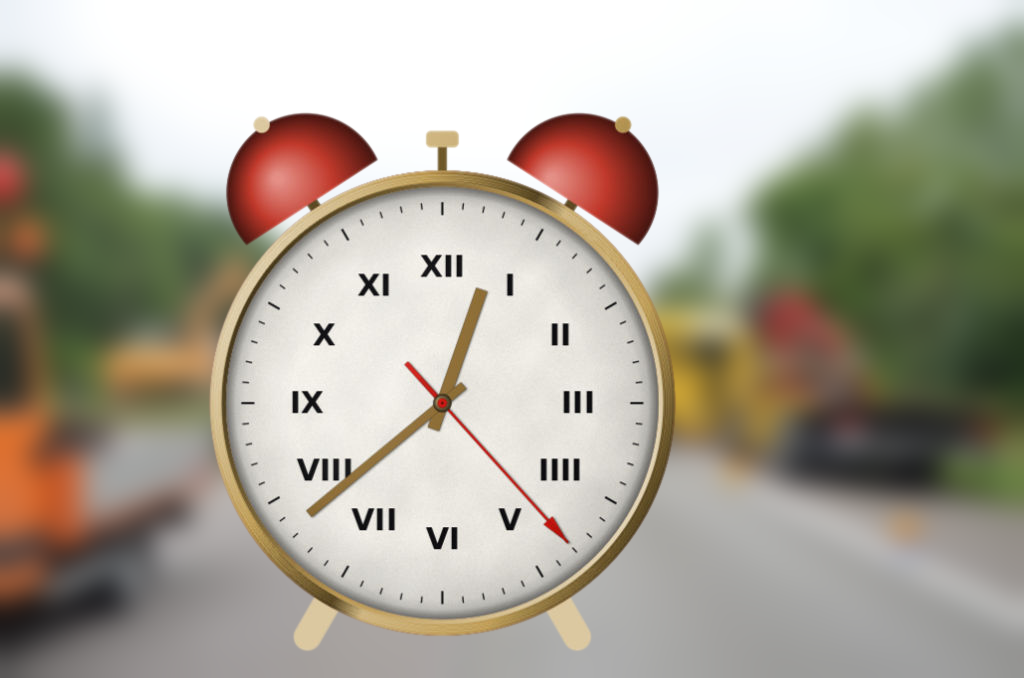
12:38:23
